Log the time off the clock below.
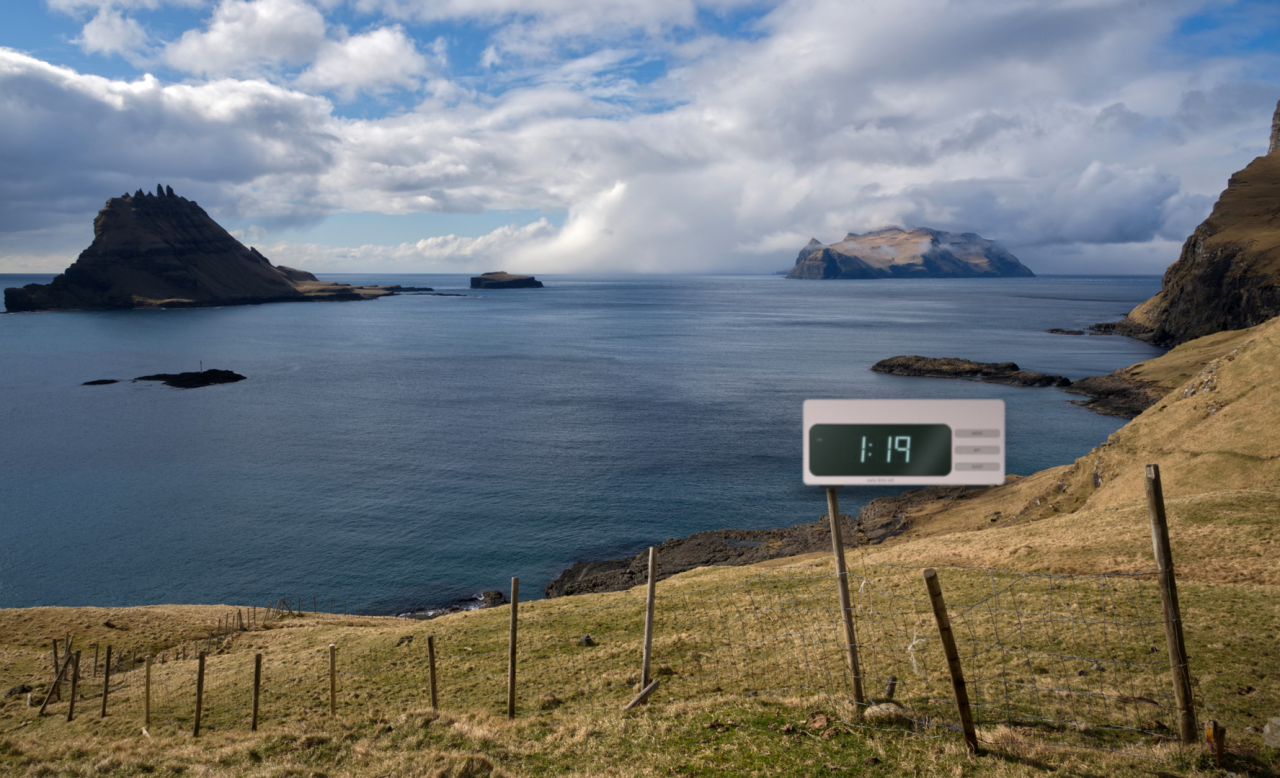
1:19
